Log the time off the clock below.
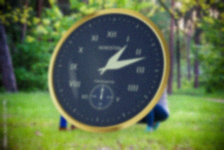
1:12
